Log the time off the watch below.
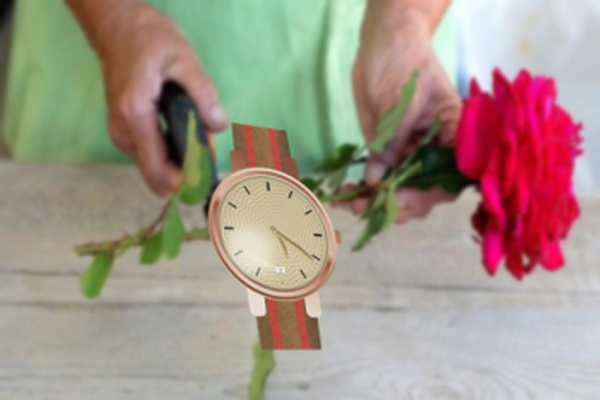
5:21
